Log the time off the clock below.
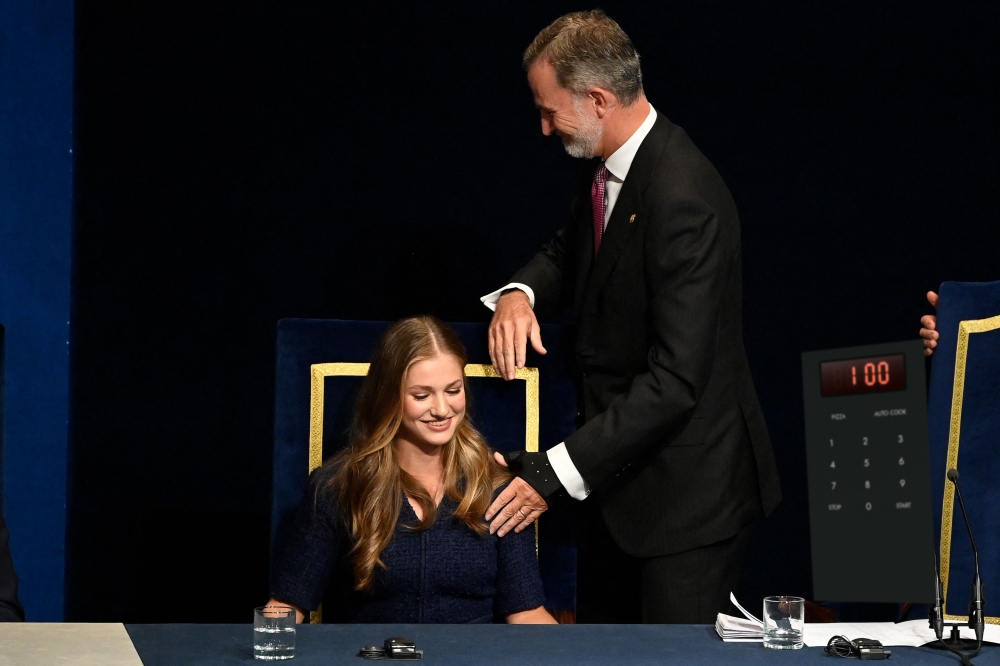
1:00
